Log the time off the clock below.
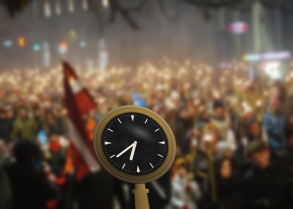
6:39
